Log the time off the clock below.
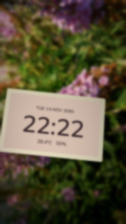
22:22
